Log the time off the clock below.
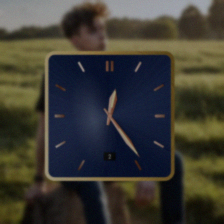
12:24
